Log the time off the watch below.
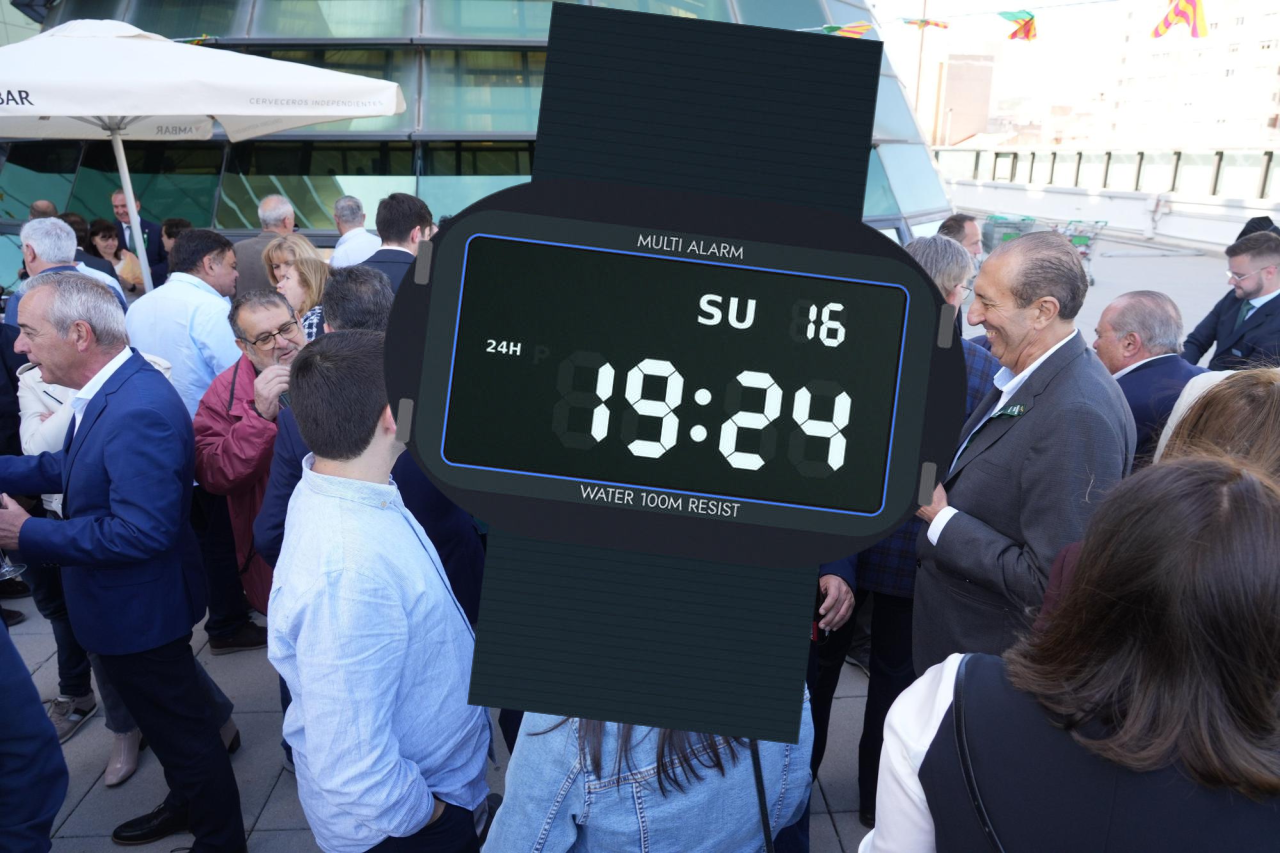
19:24
